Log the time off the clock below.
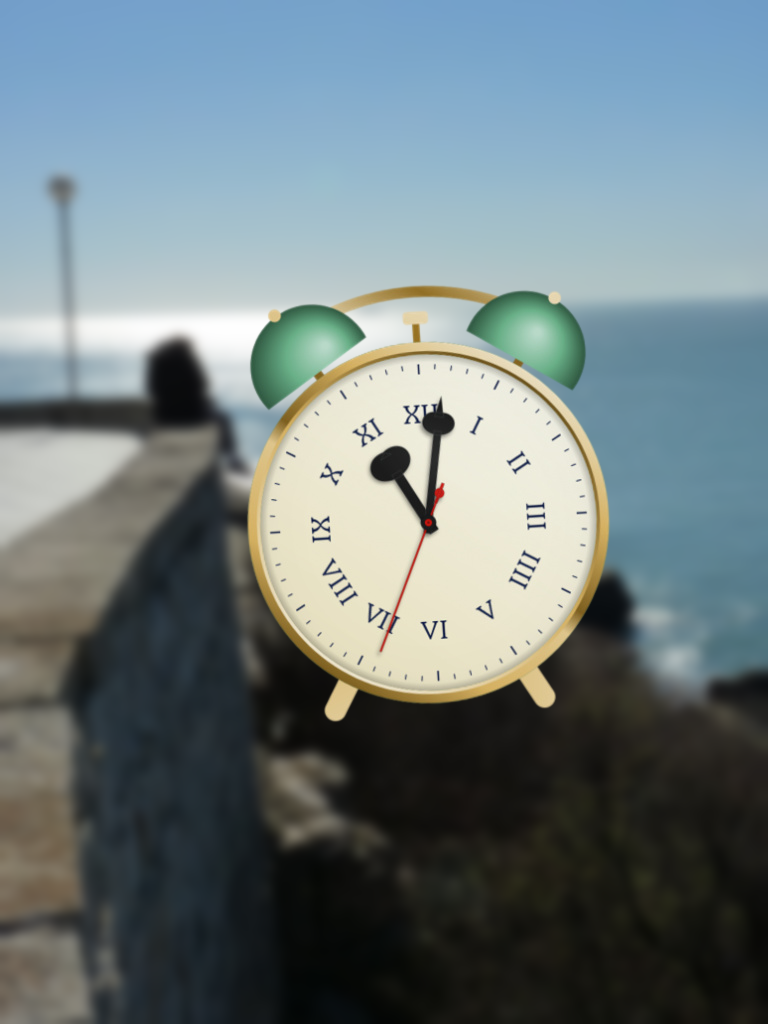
11:01:34
